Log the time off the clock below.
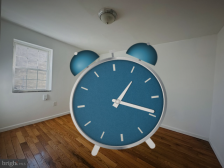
1:19
